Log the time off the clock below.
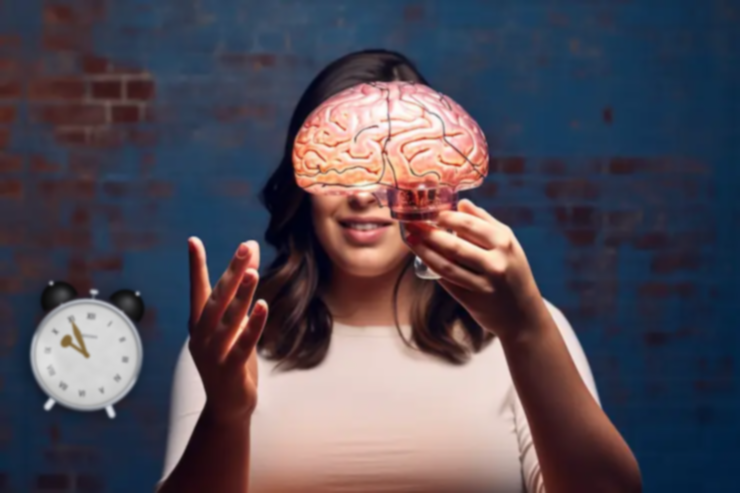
9:55
